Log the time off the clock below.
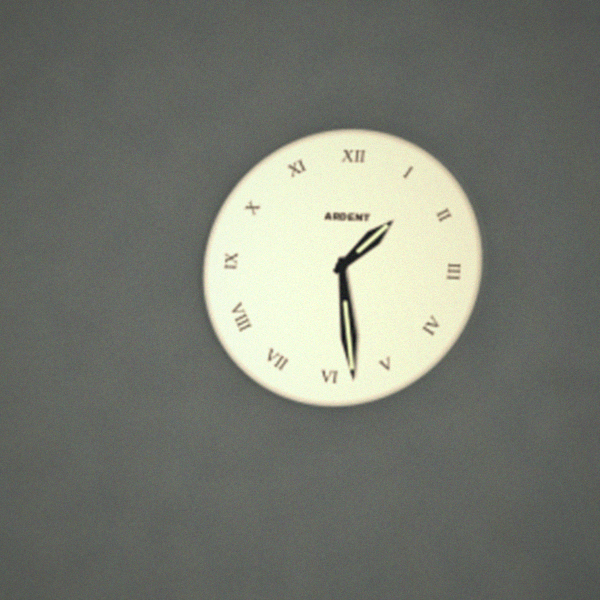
1:28
